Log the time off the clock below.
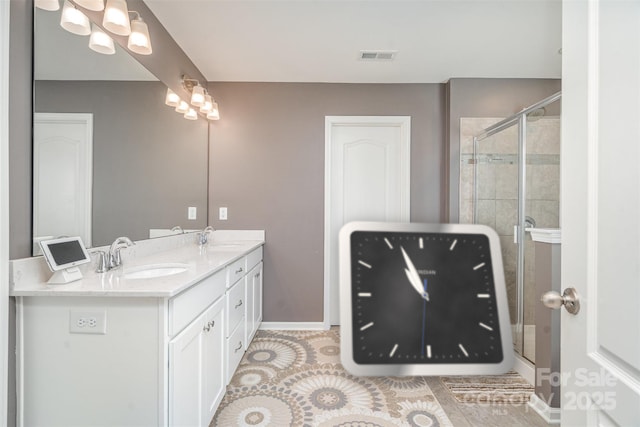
10:56:31
